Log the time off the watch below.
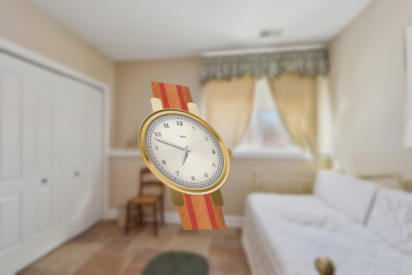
6:48
